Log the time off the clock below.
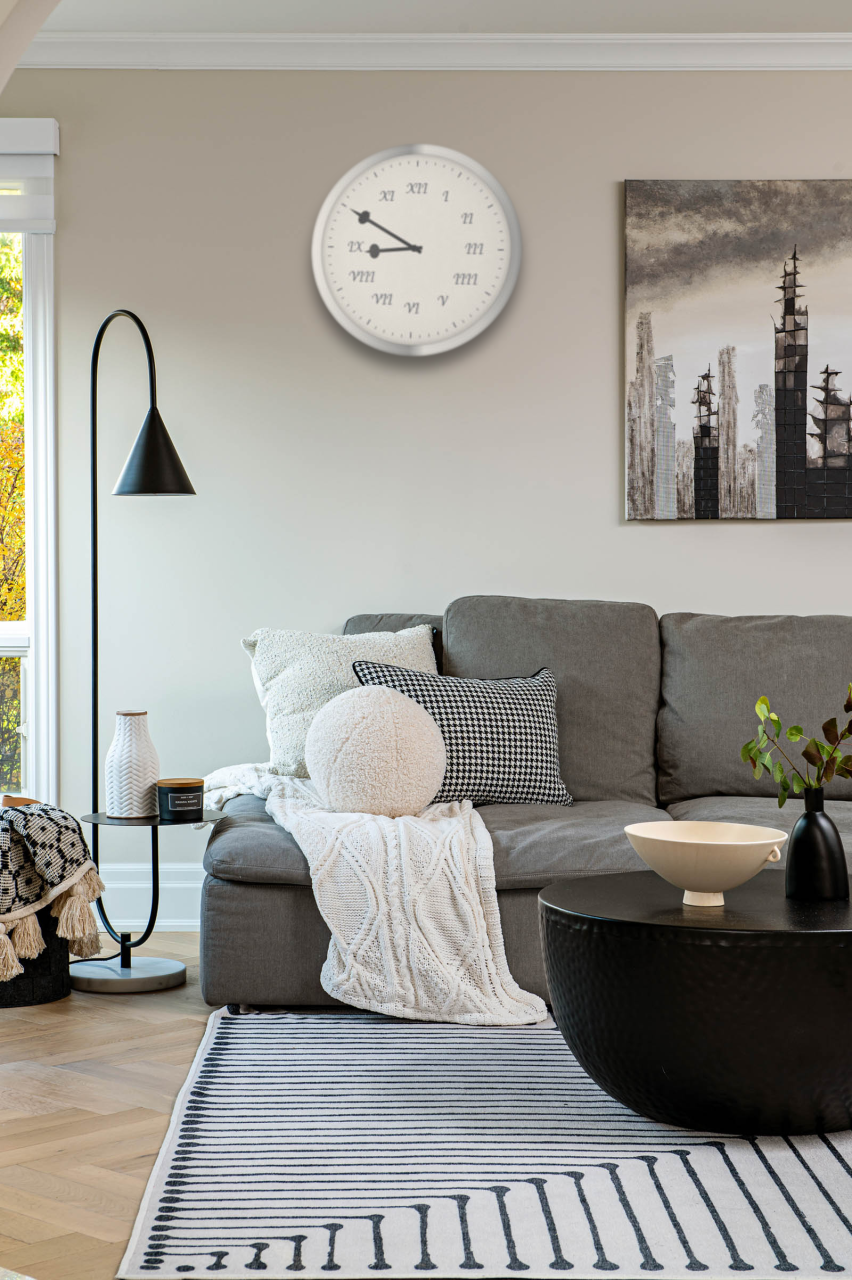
8:50
